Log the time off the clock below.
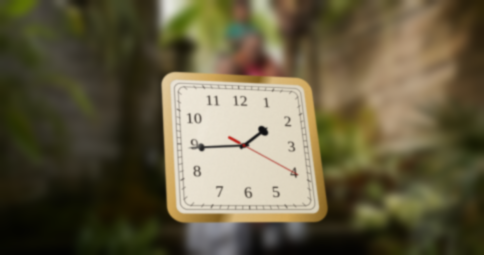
1:44:20
